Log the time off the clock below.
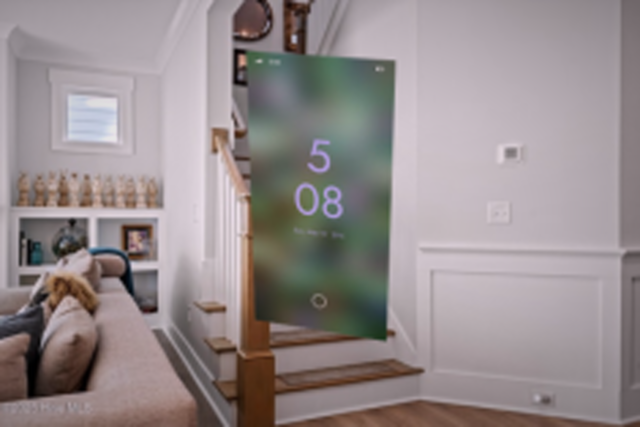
5:08
